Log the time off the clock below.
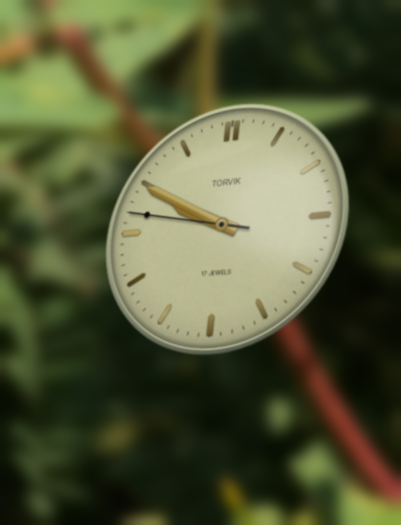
9:49:47
